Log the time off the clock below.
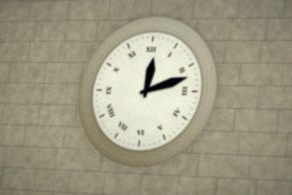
12:12
